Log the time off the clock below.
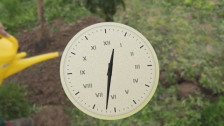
12:32
